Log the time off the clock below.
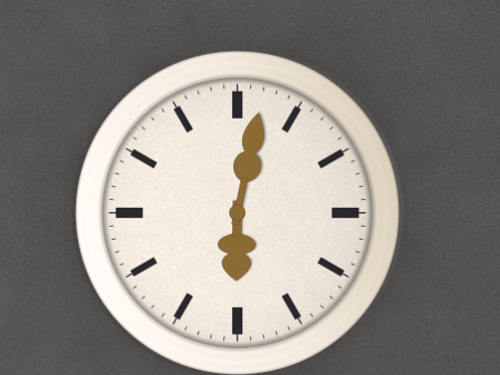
6:02
